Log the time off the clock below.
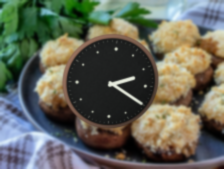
2:20
